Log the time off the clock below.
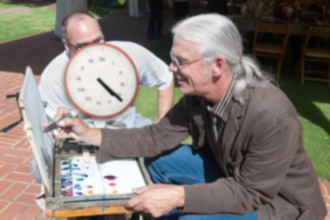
4:21
